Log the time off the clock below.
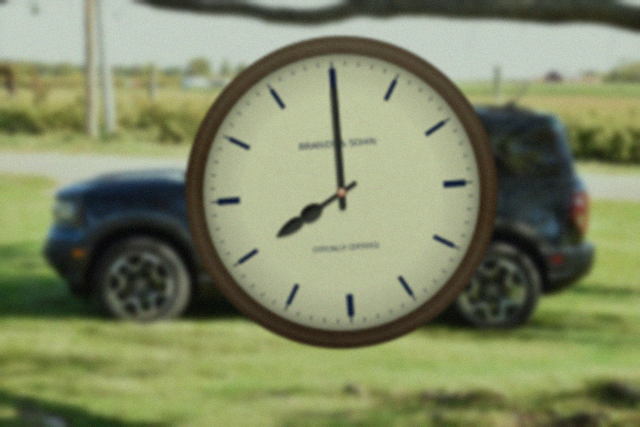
8:00
